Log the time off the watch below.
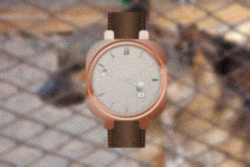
3:48
